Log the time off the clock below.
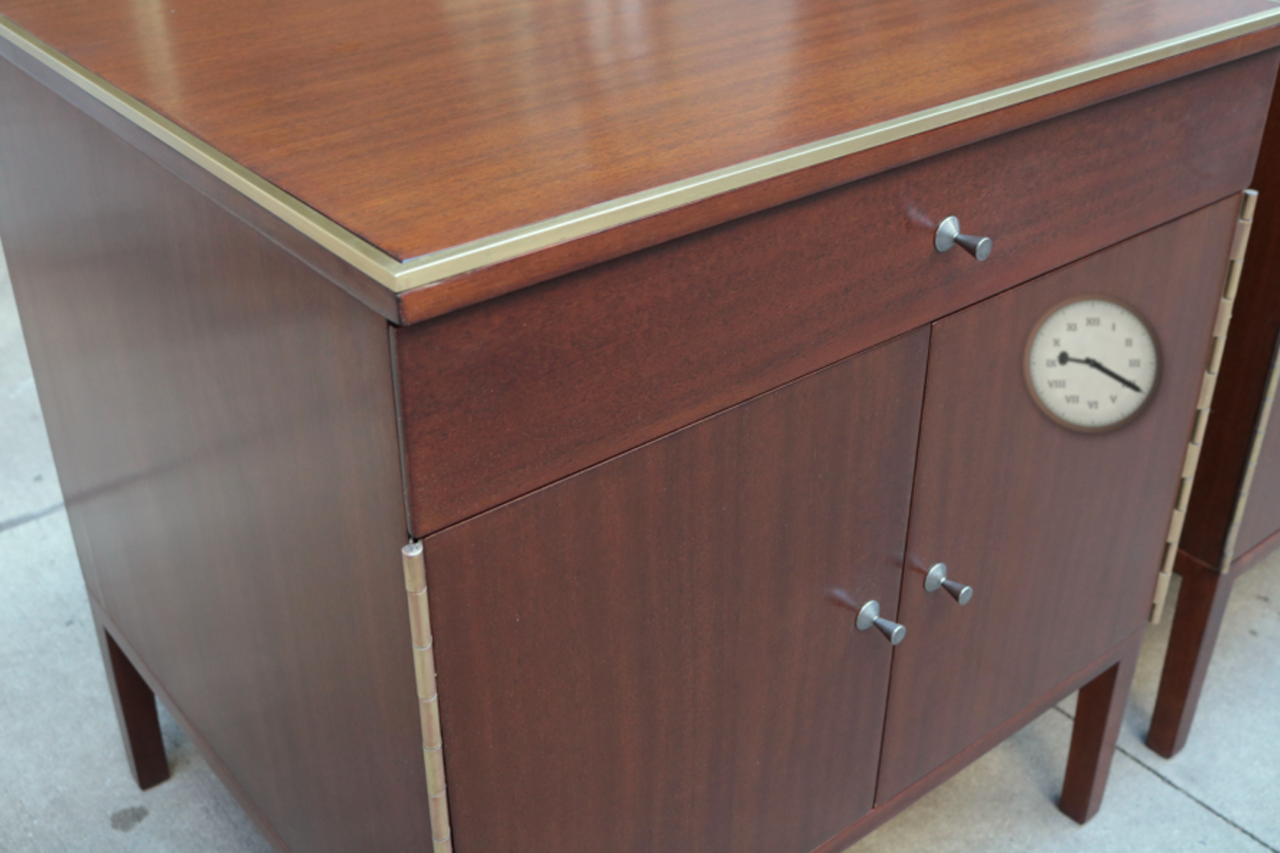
9:20
